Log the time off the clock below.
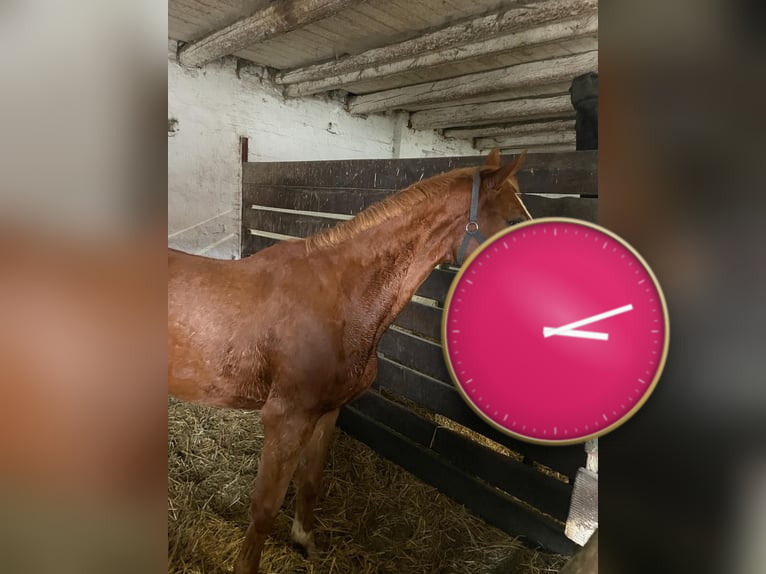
3:12
